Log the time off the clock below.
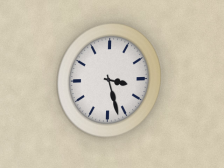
3:27
